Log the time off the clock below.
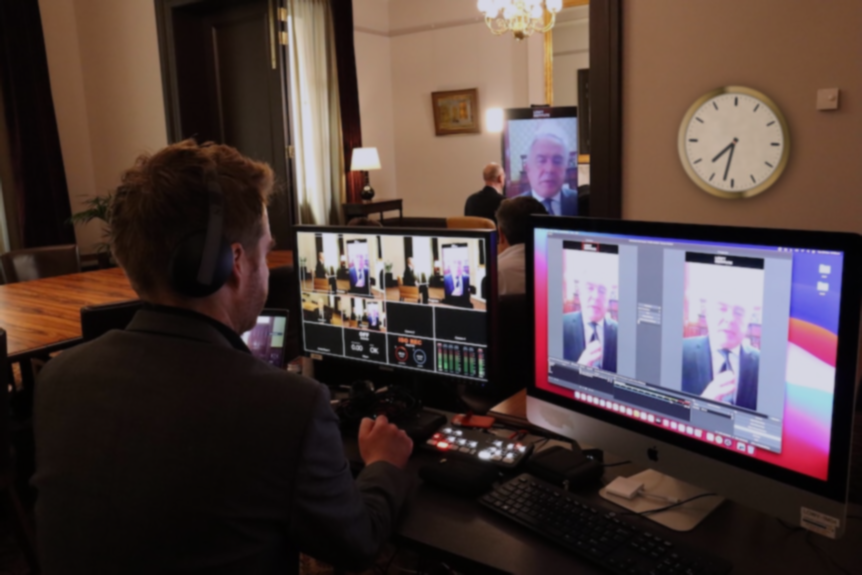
7:32
